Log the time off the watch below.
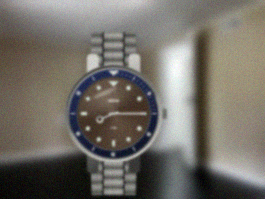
8:15
